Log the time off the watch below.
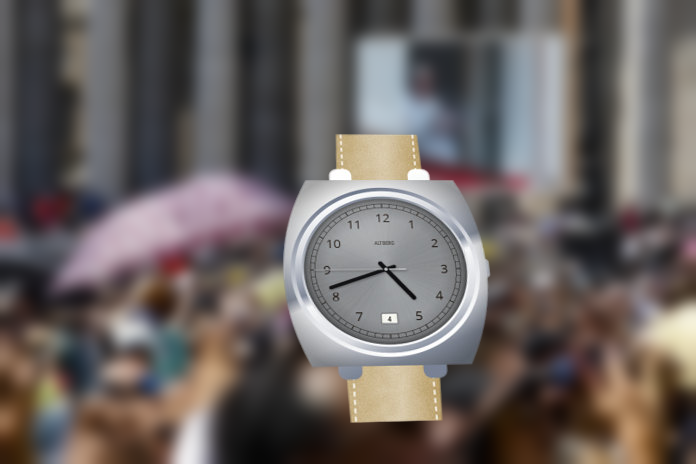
4:41:45
